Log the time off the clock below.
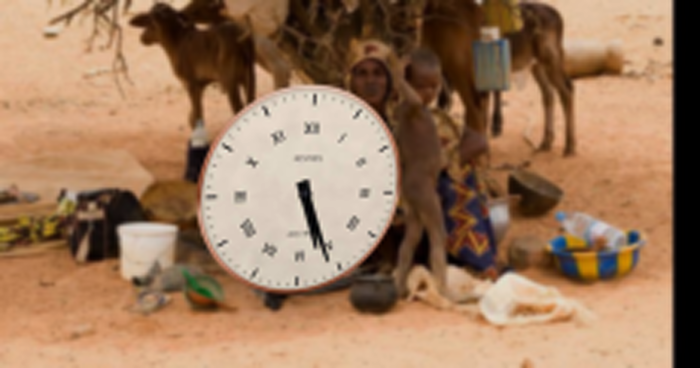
5:26
